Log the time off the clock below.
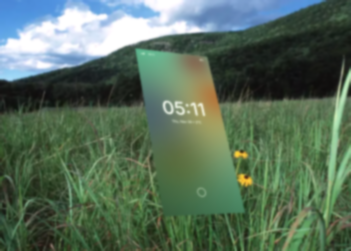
5:11
